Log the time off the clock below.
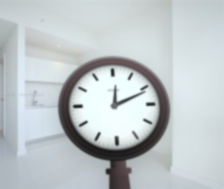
12:11
